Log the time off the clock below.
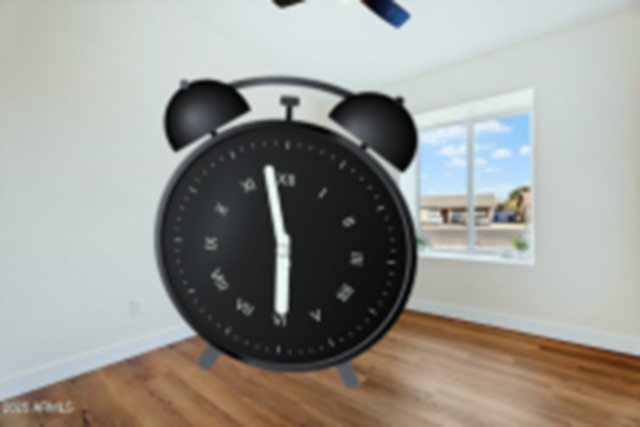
5:58
